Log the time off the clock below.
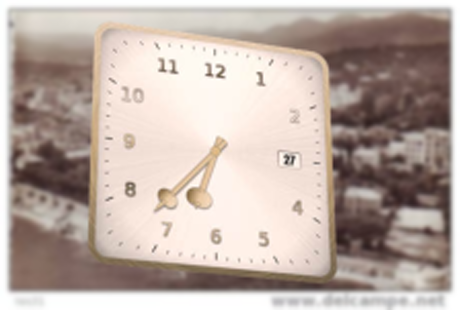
6:37
